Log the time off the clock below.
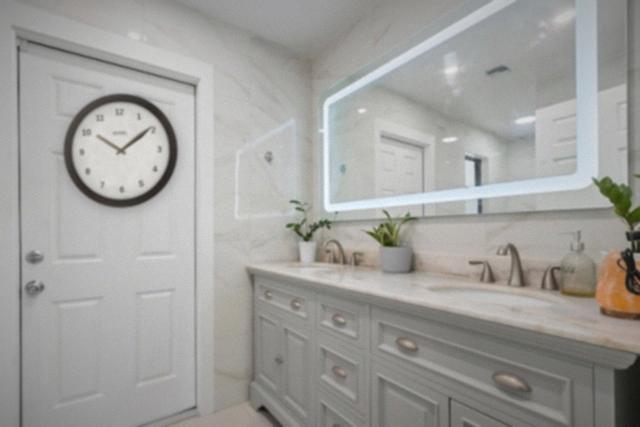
10:09
